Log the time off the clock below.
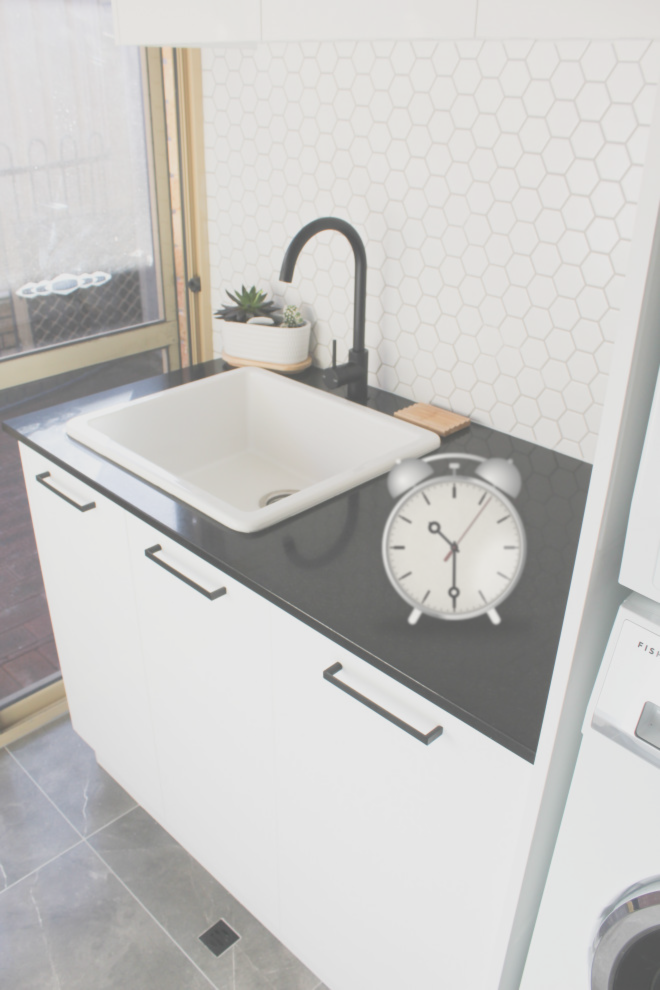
10:30:06
